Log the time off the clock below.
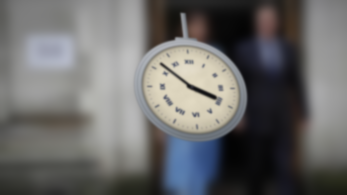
3:52
